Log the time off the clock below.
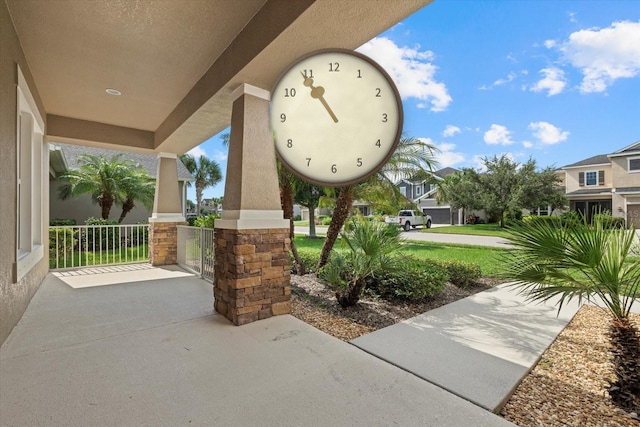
10:54
